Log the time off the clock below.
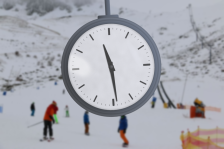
11:29
